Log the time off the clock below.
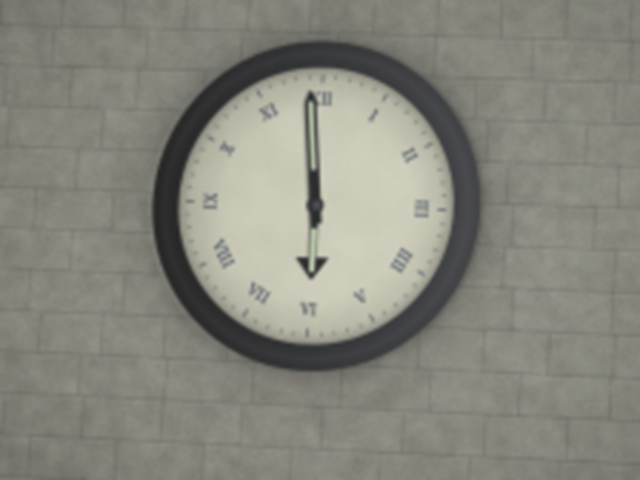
5:59
